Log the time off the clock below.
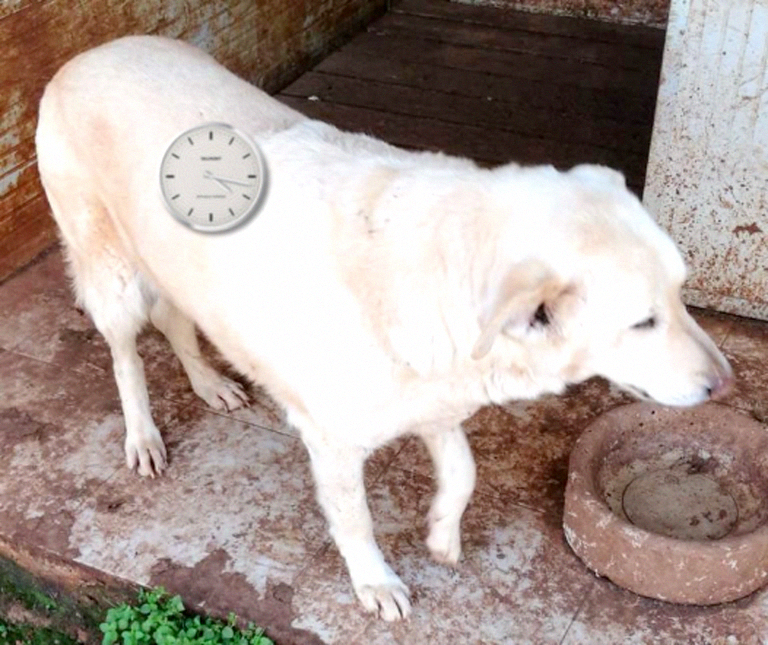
4:17
